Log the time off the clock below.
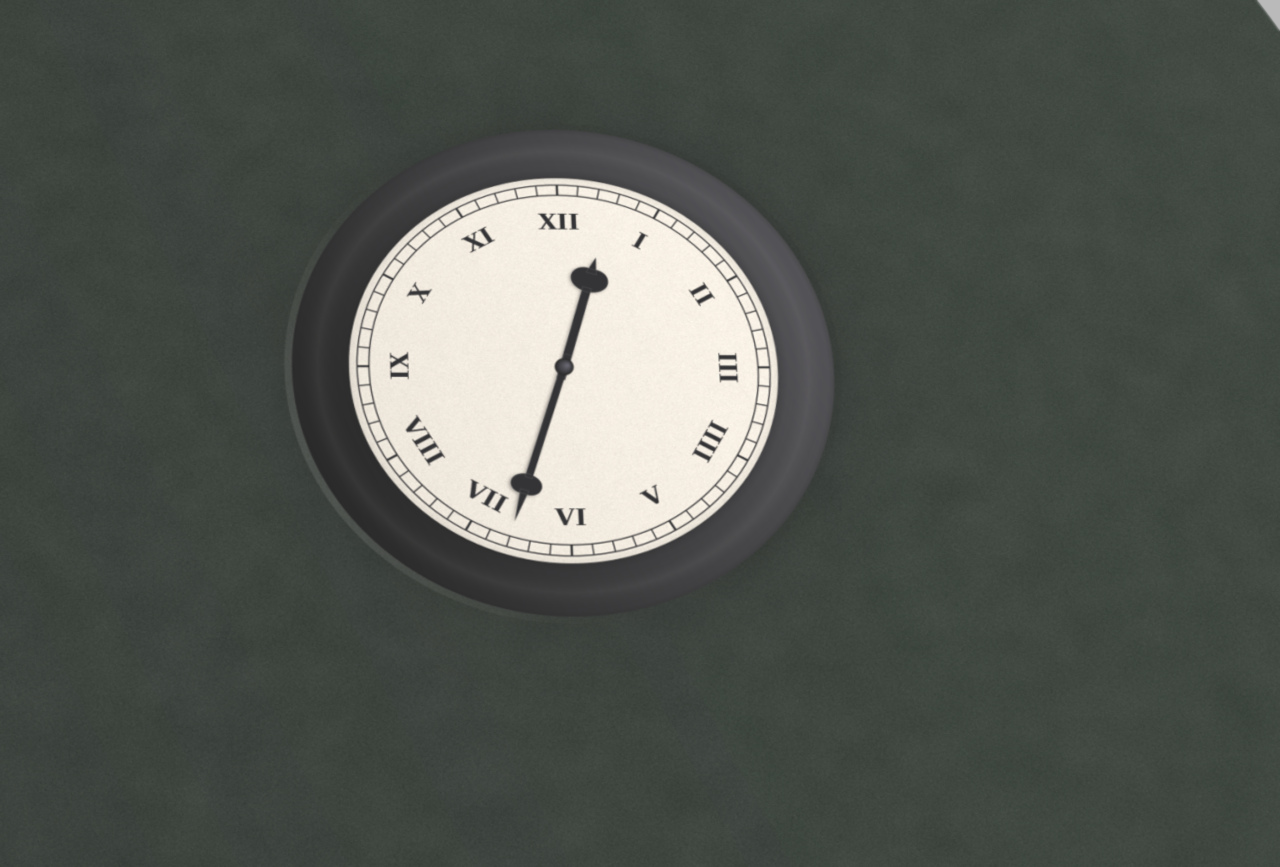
12:33
